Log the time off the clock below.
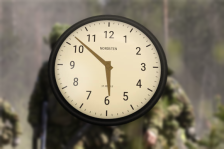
5:52
